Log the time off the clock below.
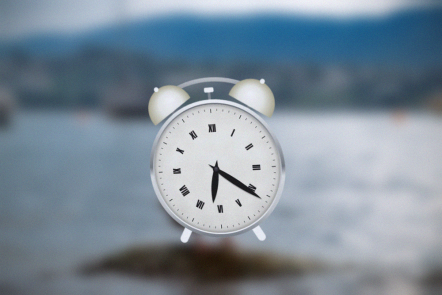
6:21
